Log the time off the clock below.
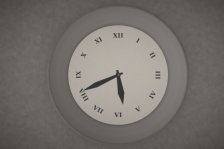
5:41
